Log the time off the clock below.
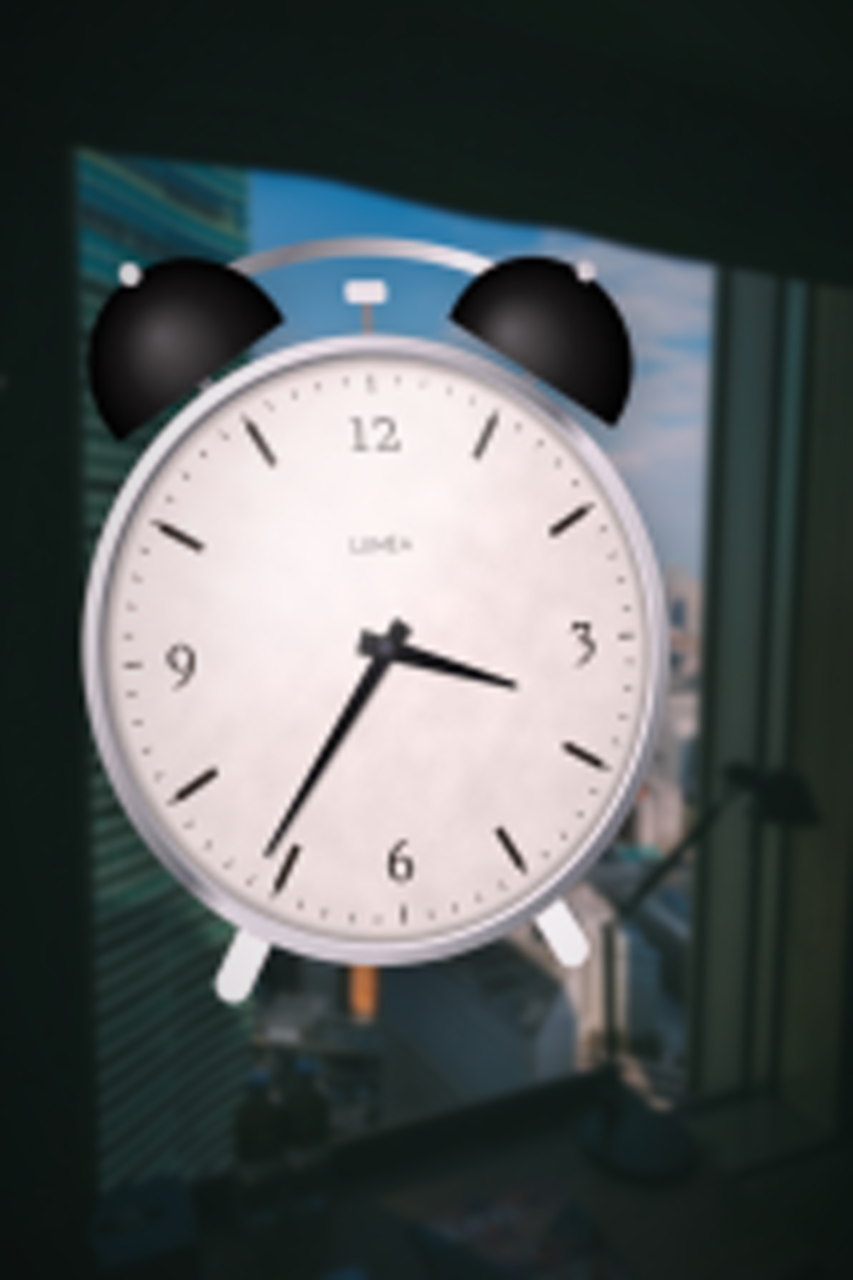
3:36
